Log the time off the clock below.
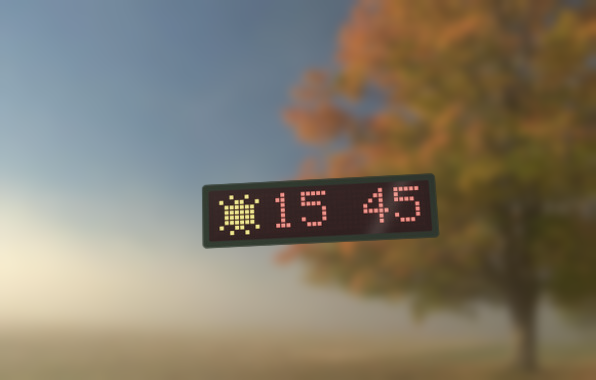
15:45
